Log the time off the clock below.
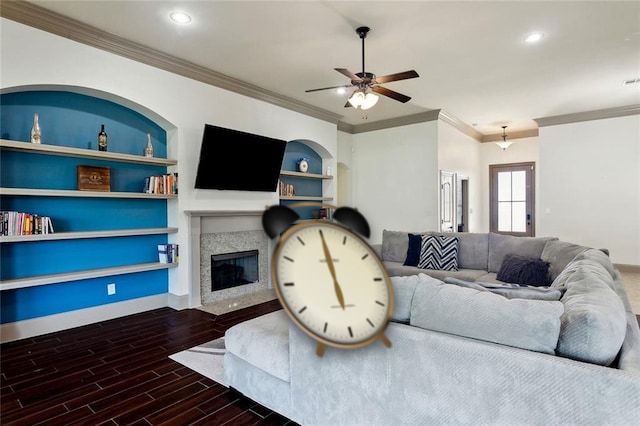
6:00
